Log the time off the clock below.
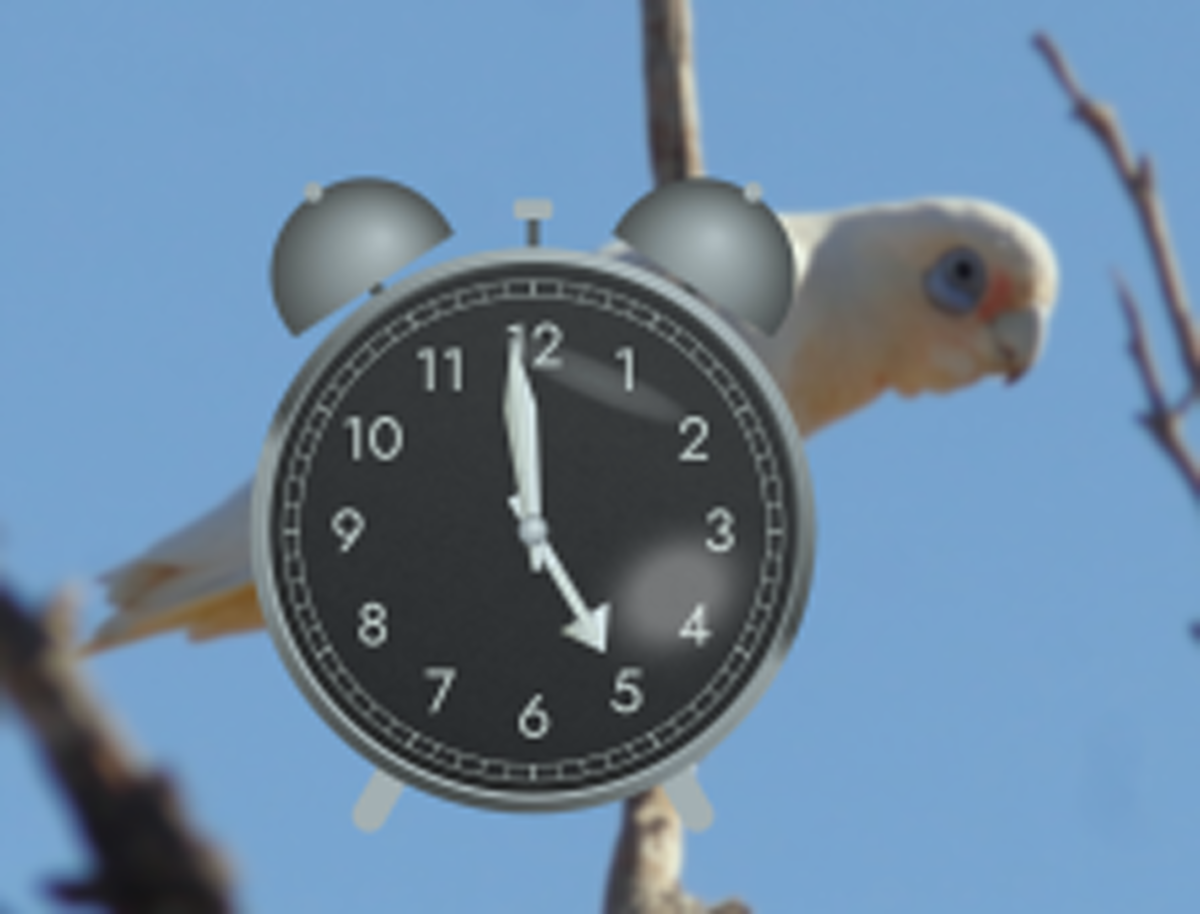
4:59
